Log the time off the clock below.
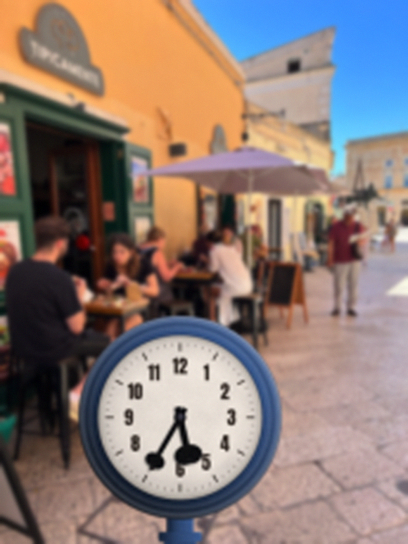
5:35
